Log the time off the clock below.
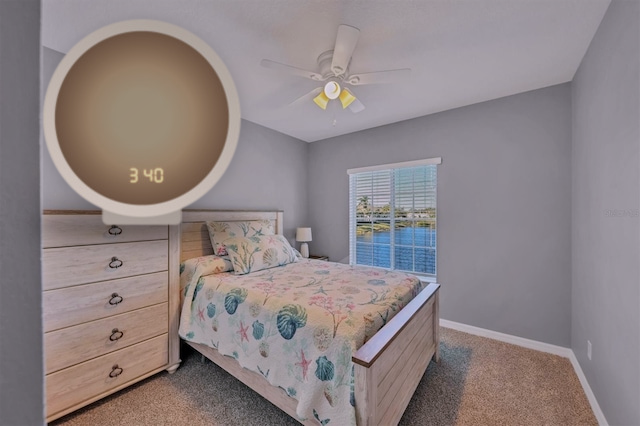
3:40
